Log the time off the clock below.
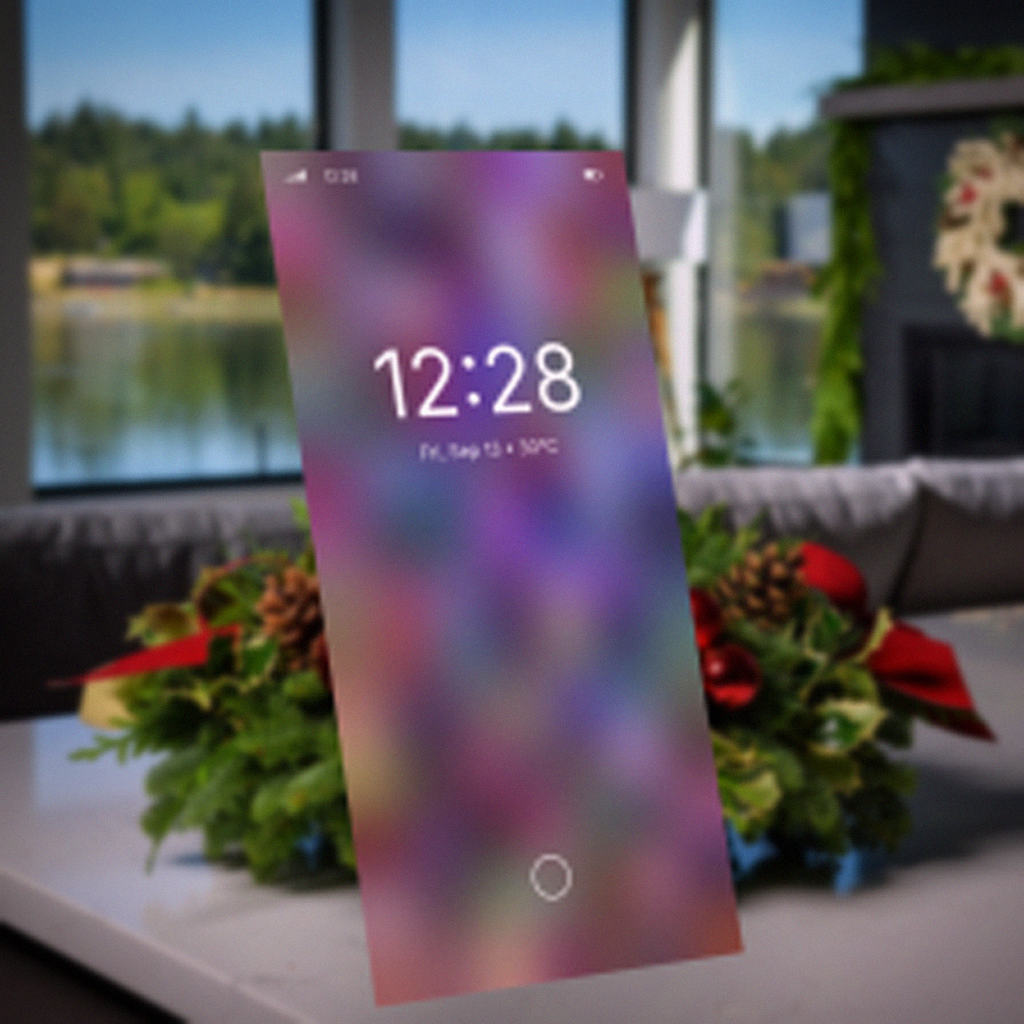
12:28
